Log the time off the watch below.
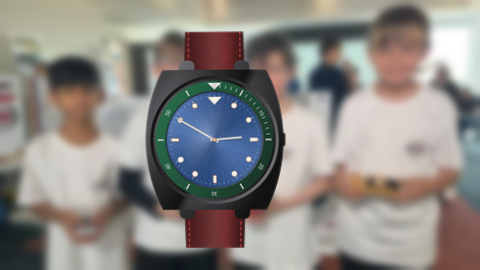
2:50
